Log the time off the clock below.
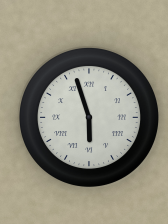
5:57
